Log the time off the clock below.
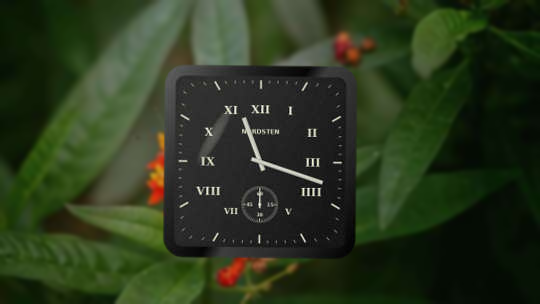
11:18
